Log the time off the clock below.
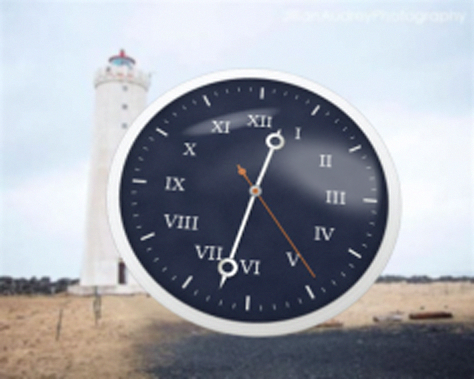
12:32:24
